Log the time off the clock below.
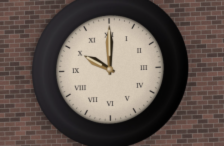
10:00
